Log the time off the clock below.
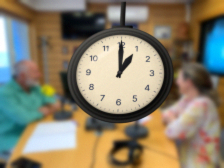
1:00
